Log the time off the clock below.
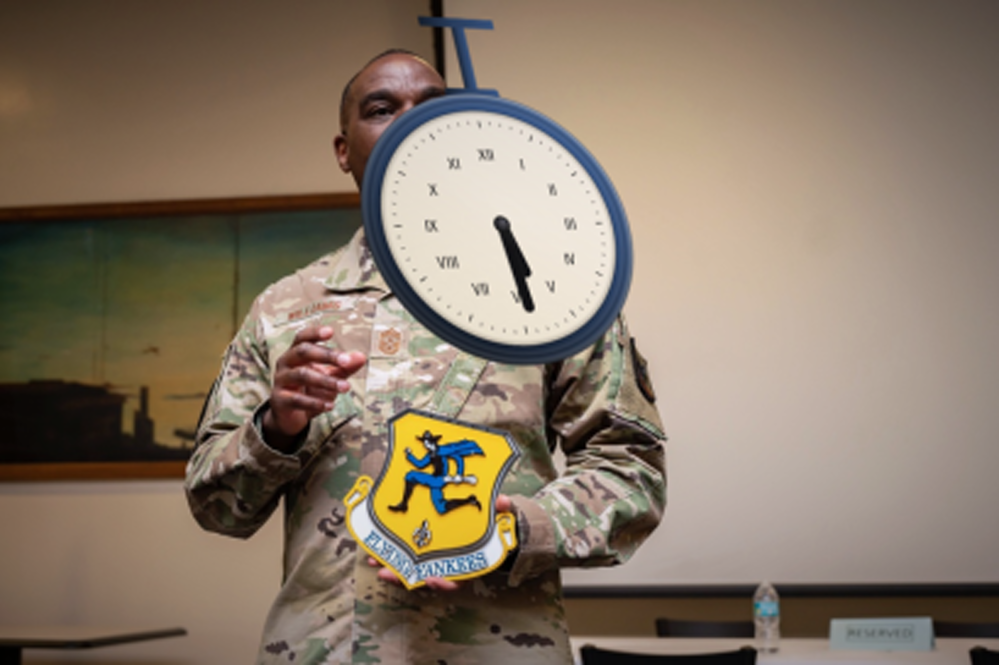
5:29
